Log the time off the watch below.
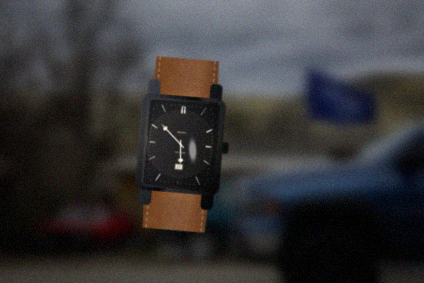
5:52
